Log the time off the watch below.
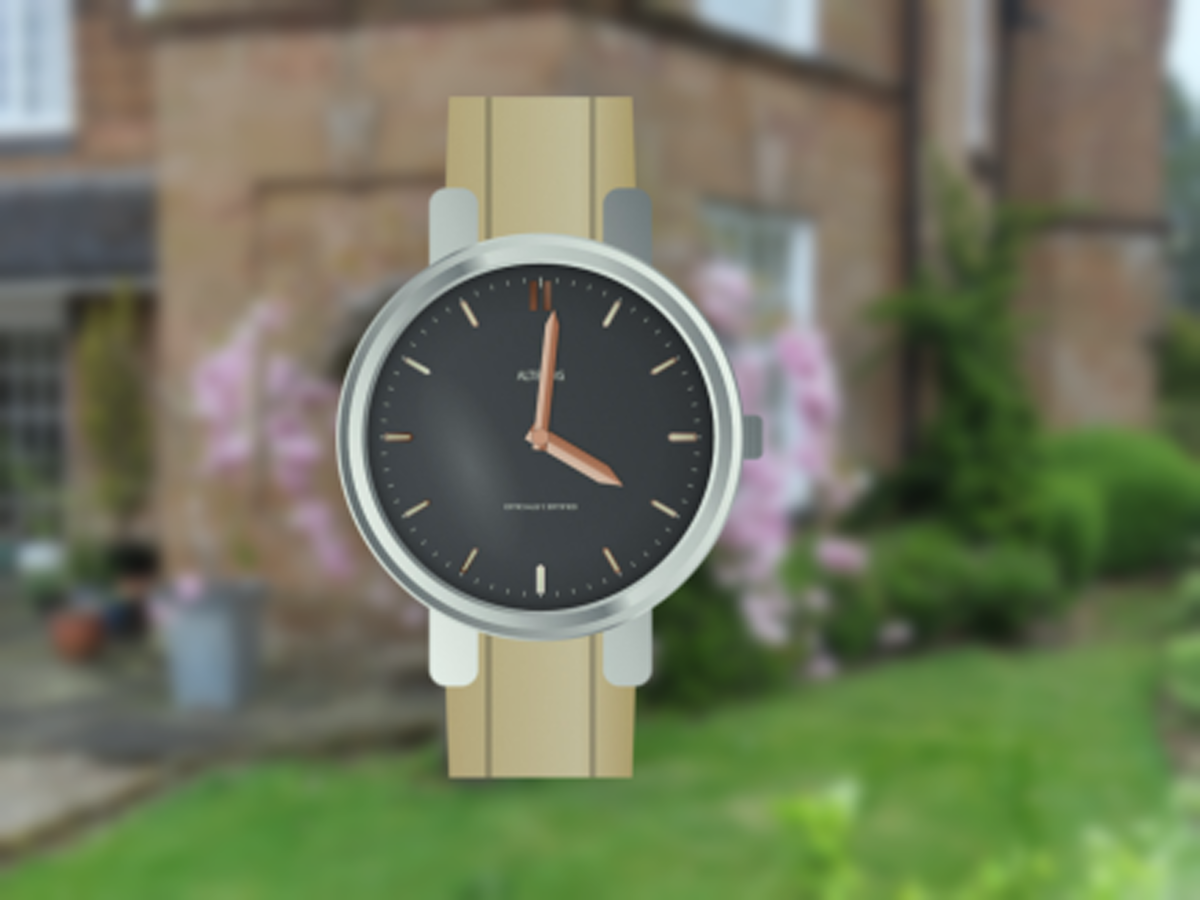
4:01
